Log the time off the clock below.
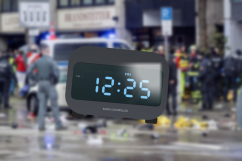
12:25
